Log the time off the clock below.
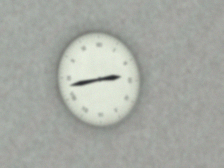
2:43
